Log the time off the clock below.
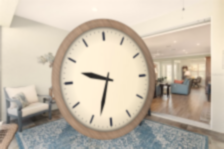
9:33
